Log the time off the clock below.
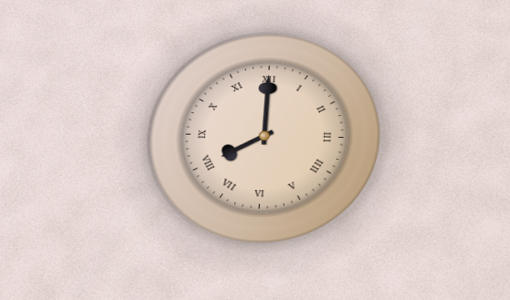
8:00
